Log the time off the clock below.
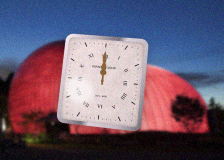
12:00
